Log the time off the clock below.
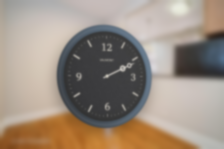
2:11
